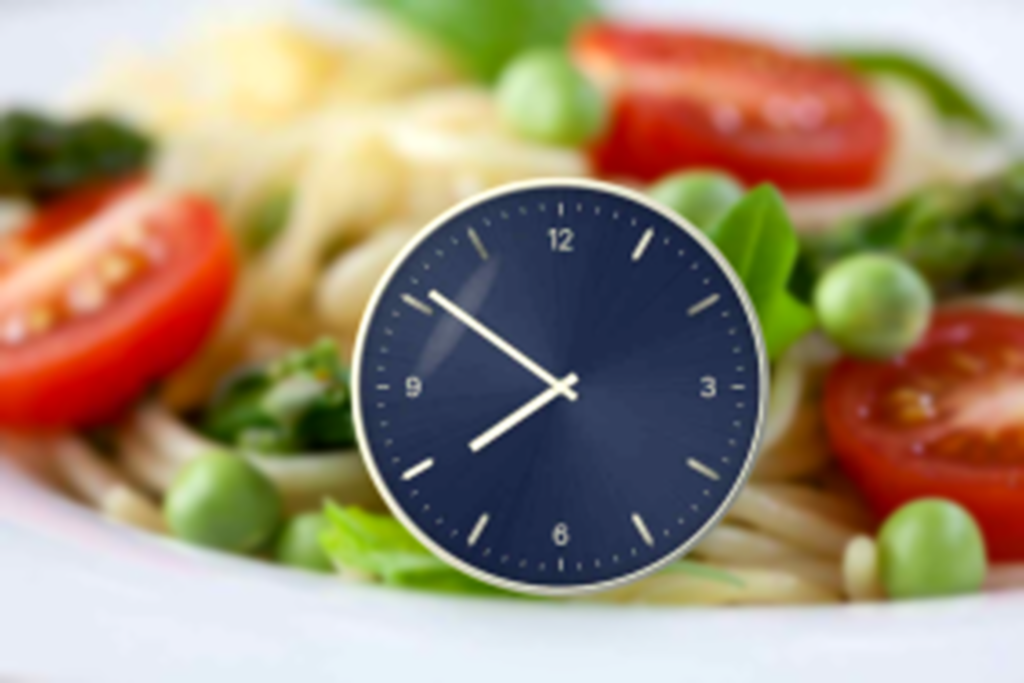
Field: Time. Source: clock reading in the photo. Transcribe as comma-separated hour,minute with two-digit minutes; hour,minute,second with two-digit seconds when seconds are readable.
7,51
